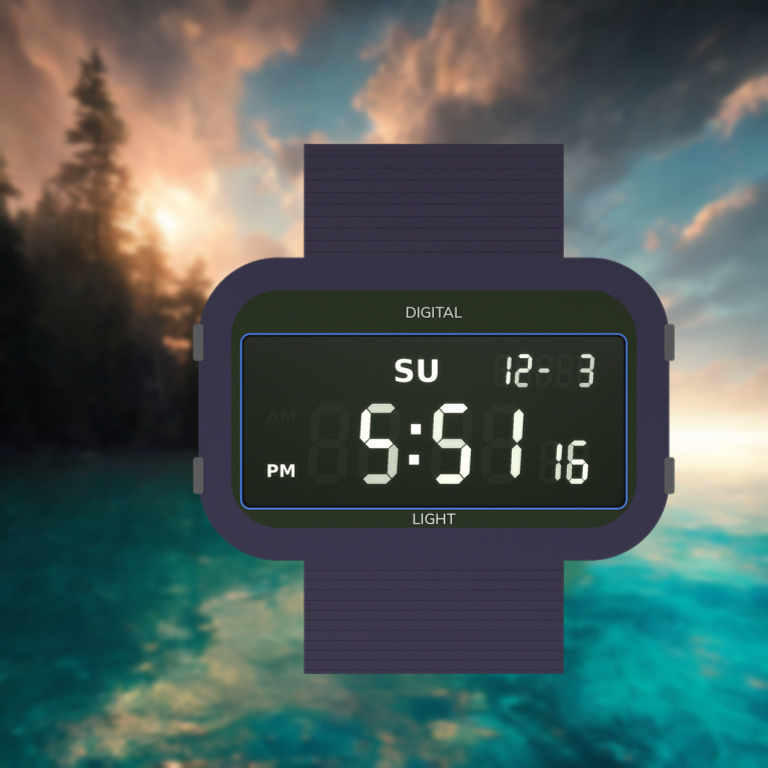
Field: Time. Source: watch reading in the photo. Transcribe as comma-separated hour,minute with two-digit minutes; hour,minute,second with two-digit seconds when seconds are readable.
5,51,16
